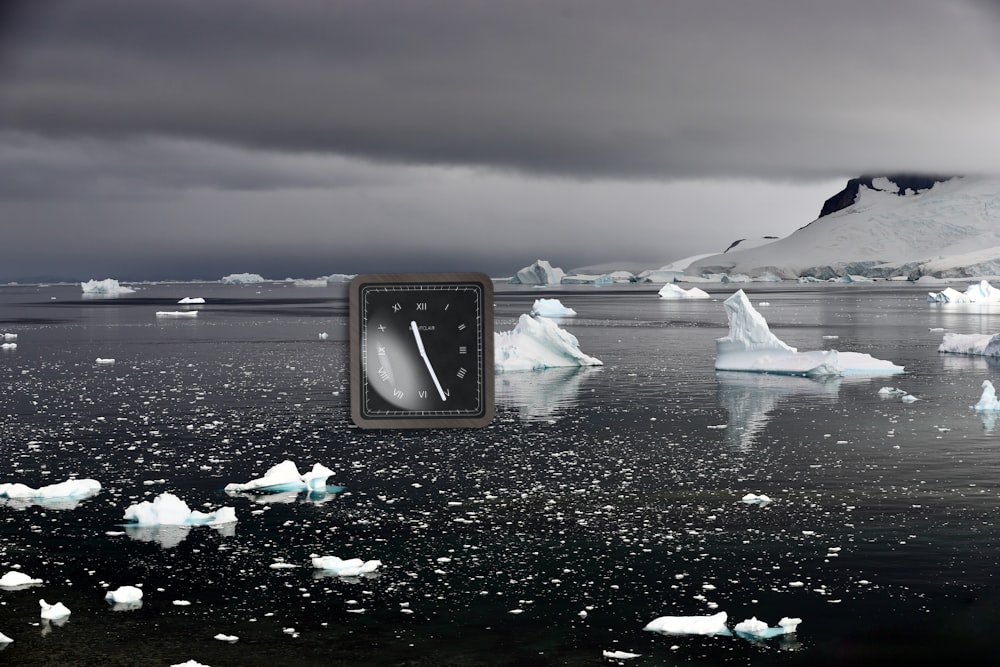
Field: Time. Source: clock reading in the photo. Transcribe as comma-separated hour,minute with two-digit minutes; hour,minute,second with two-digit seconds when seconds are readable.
11,26
